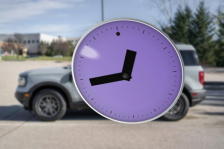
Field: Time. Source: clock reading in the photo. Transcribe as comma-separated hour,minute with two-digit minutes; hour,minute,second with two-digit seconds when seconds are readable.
12,44
